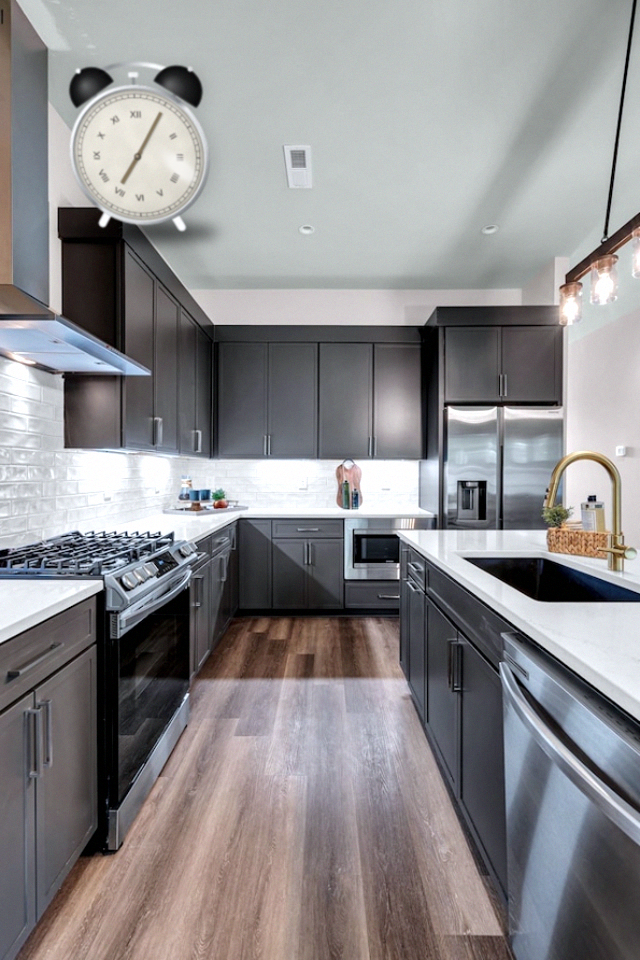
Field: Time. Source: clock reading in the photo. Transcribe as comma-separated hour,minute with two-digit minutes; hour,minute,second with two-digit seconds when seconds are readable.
7,05
